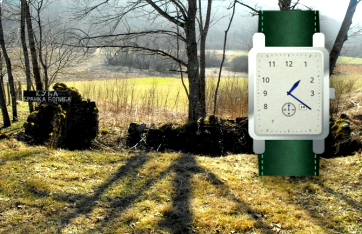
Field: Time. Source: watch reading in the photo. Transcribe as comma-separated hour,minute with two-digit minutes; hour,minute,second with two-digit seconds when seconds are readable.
1,21
